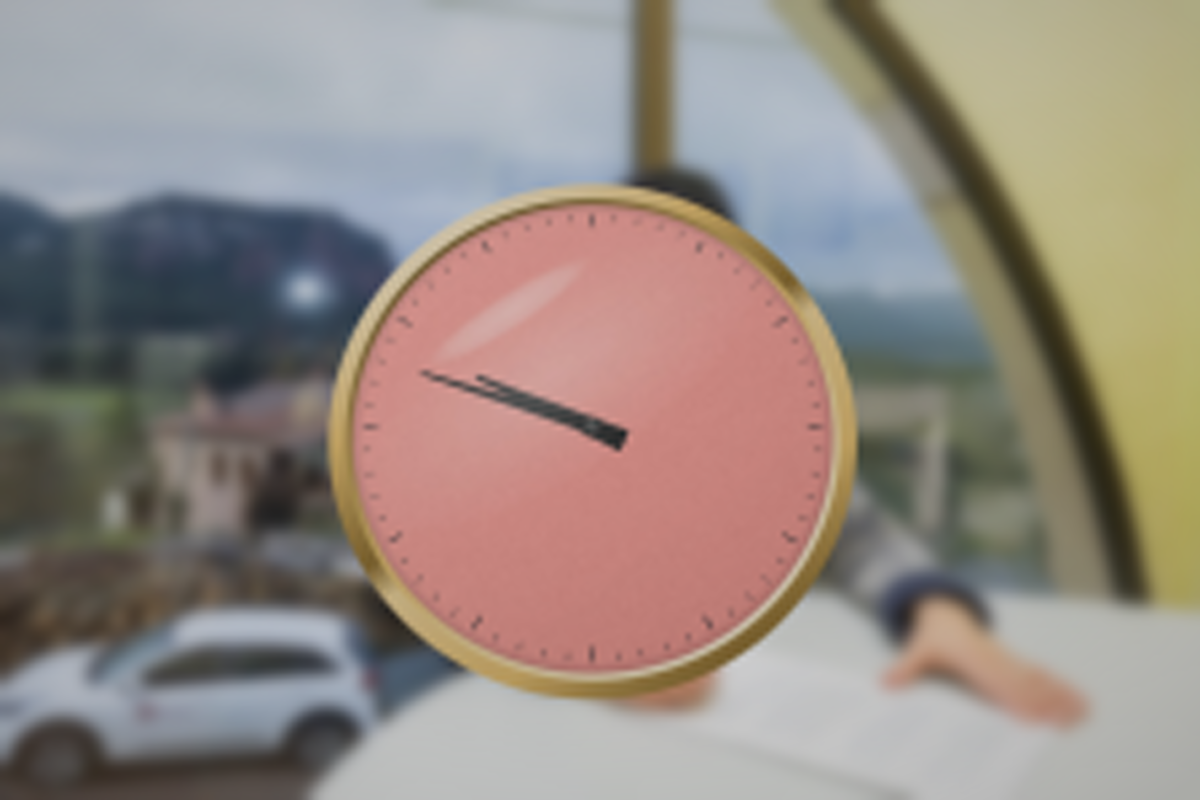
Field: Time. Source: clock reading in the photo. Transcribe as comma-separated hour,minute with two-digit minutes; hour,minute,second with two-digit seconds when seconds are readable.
9,48
